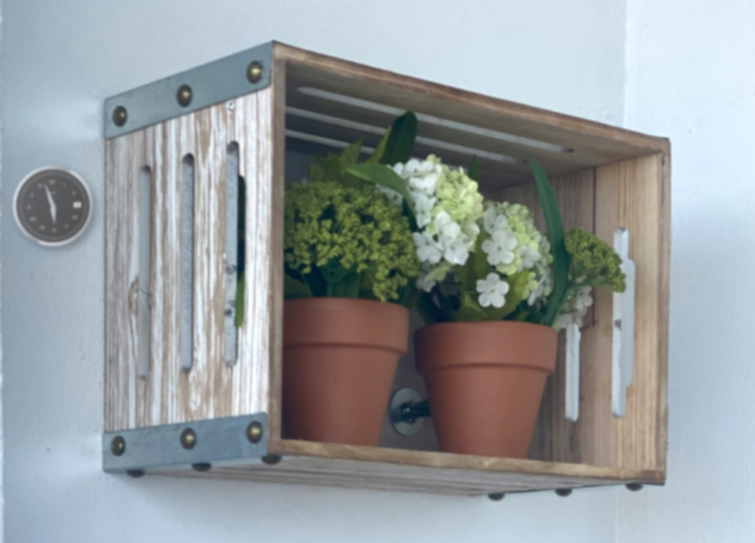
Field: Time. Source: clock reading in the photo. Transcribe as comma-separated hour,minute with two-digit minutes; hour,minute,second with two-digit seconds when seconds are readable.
5,57
